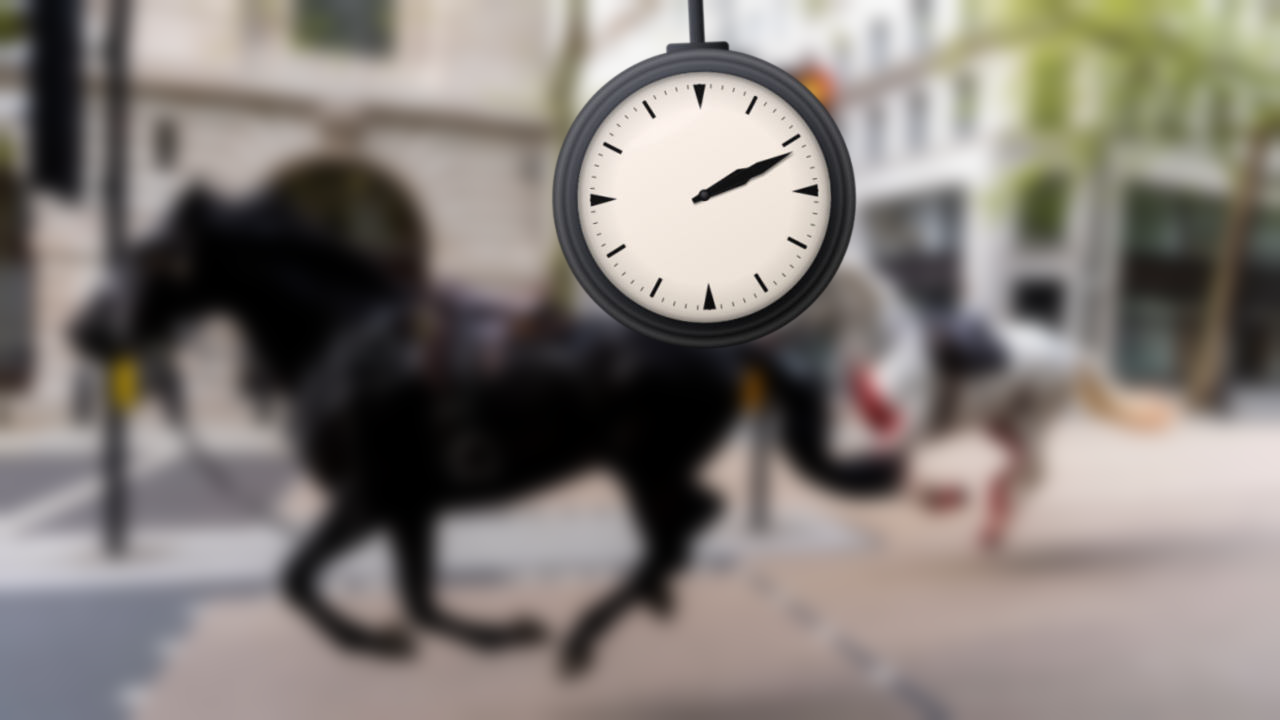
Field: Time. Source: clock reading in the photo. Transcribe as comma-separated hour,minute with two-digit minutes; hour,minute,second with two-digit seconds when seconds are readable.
2,11
